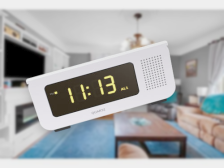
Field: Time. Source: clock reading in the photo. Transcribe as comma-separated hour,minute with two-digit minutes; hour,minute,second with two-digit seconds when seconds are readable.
11,13
